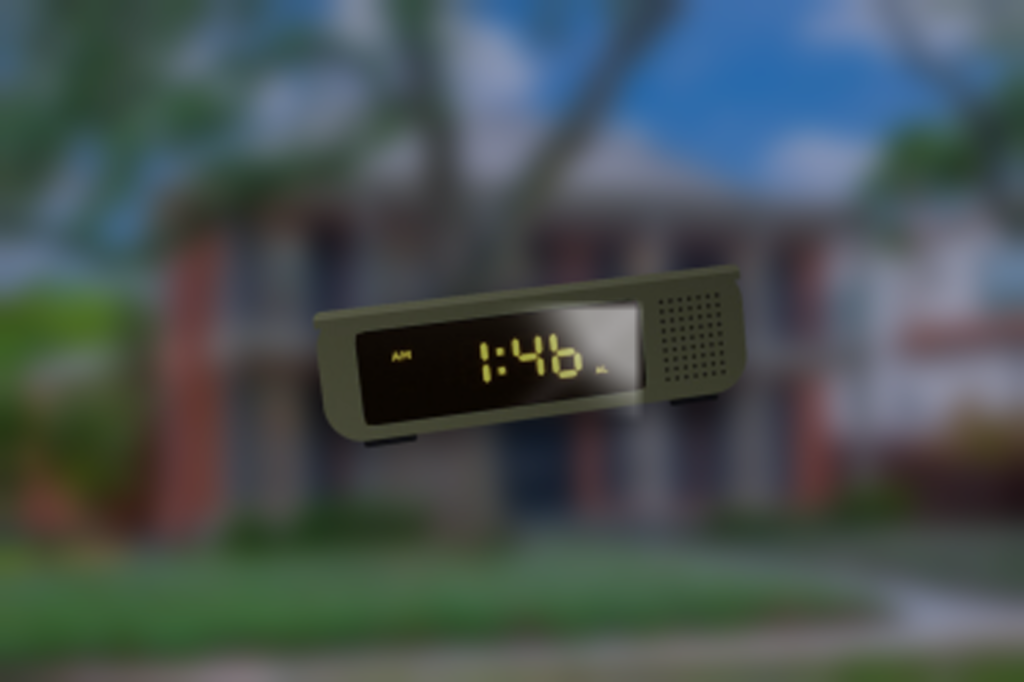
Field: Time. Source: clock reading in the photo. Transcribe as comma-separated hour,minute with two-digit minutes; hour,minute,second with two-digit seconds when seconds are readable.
1,46
